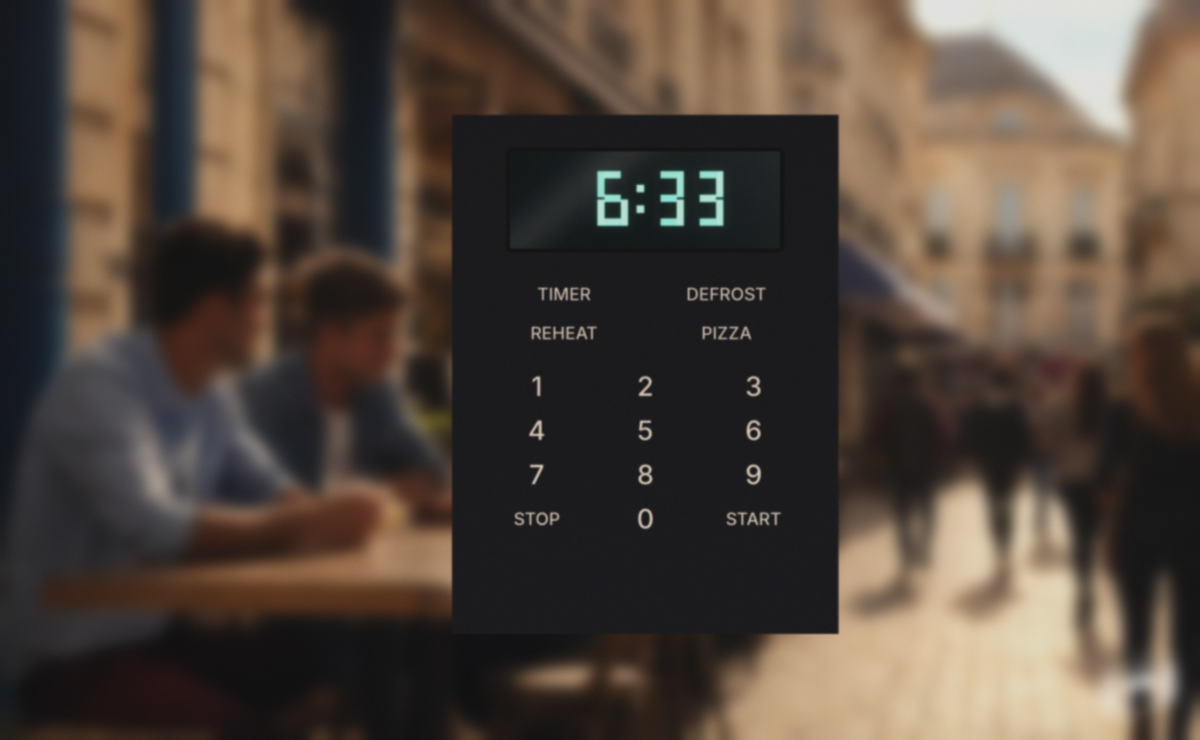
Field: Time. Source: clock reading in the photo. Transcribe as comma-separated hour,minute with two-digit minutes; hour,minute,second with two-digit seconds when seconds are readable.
6,33
